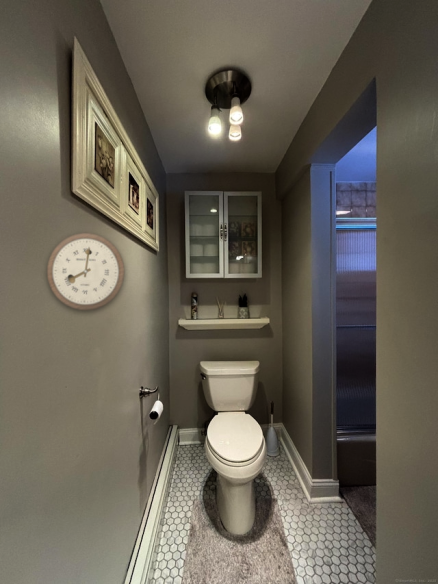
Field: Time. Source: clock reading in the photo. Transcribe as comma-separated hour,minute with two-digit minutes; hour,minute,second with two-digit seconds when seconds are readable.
8,01
